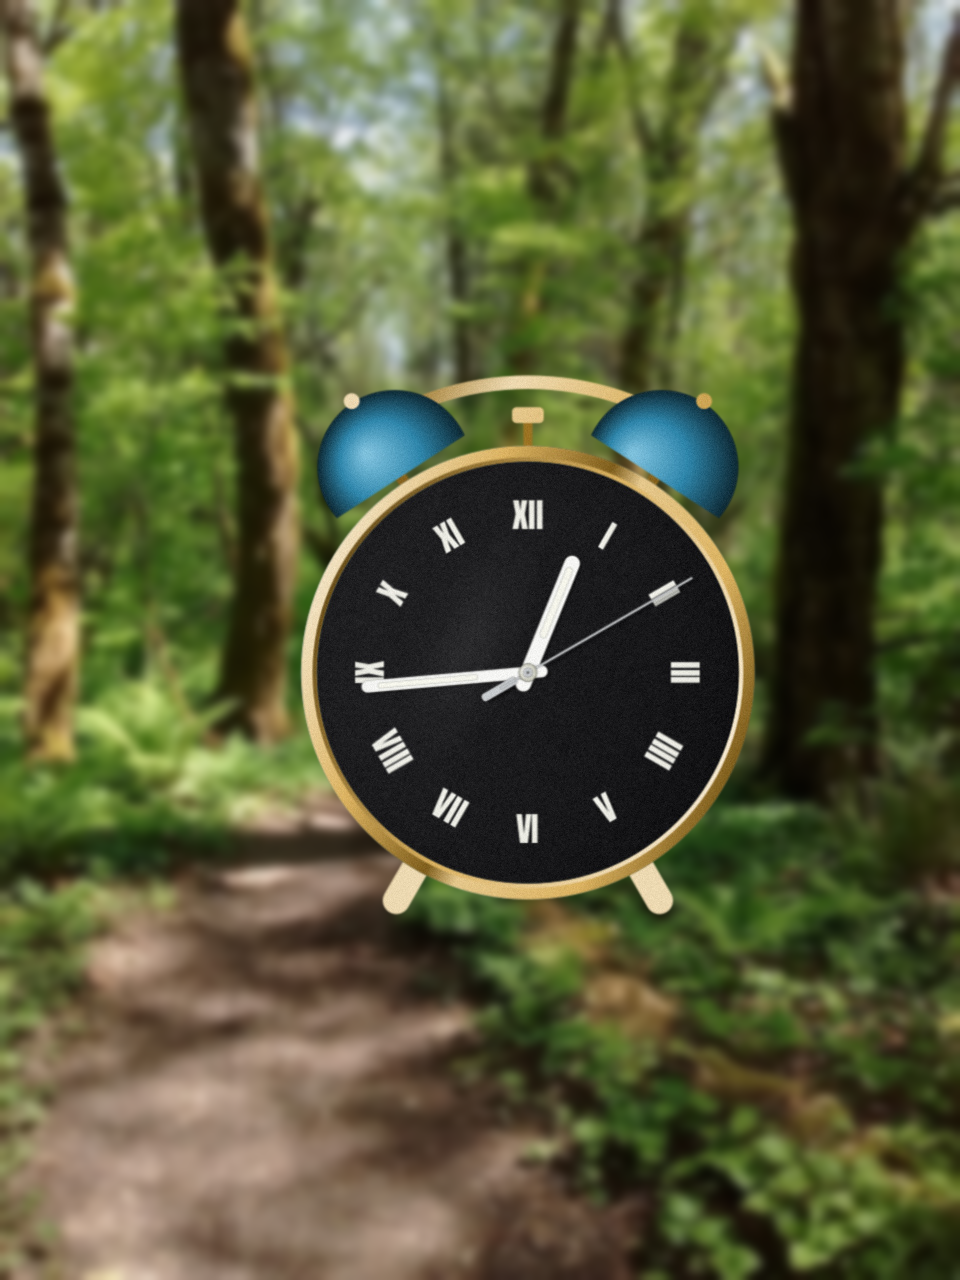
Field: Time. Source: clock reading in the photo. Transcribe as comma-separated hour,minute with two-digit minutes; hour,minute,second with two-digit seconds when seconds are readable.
12,44,10
